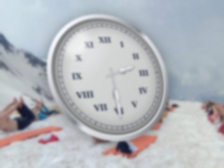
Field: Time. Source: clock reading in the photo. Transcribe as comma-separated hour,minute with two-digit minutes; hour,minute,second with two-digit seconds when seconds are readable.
2,30
